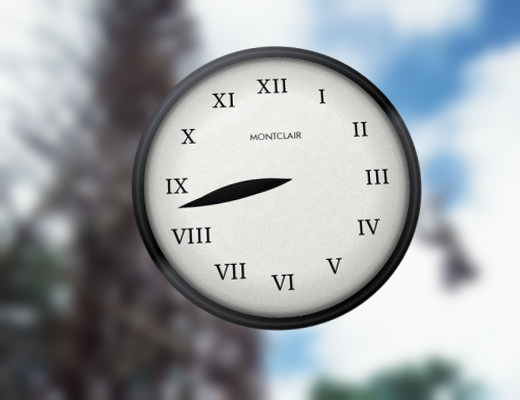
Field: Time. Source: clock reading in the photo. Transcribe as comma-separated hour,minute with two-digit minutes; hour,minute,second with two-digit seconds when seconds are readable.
8,43
